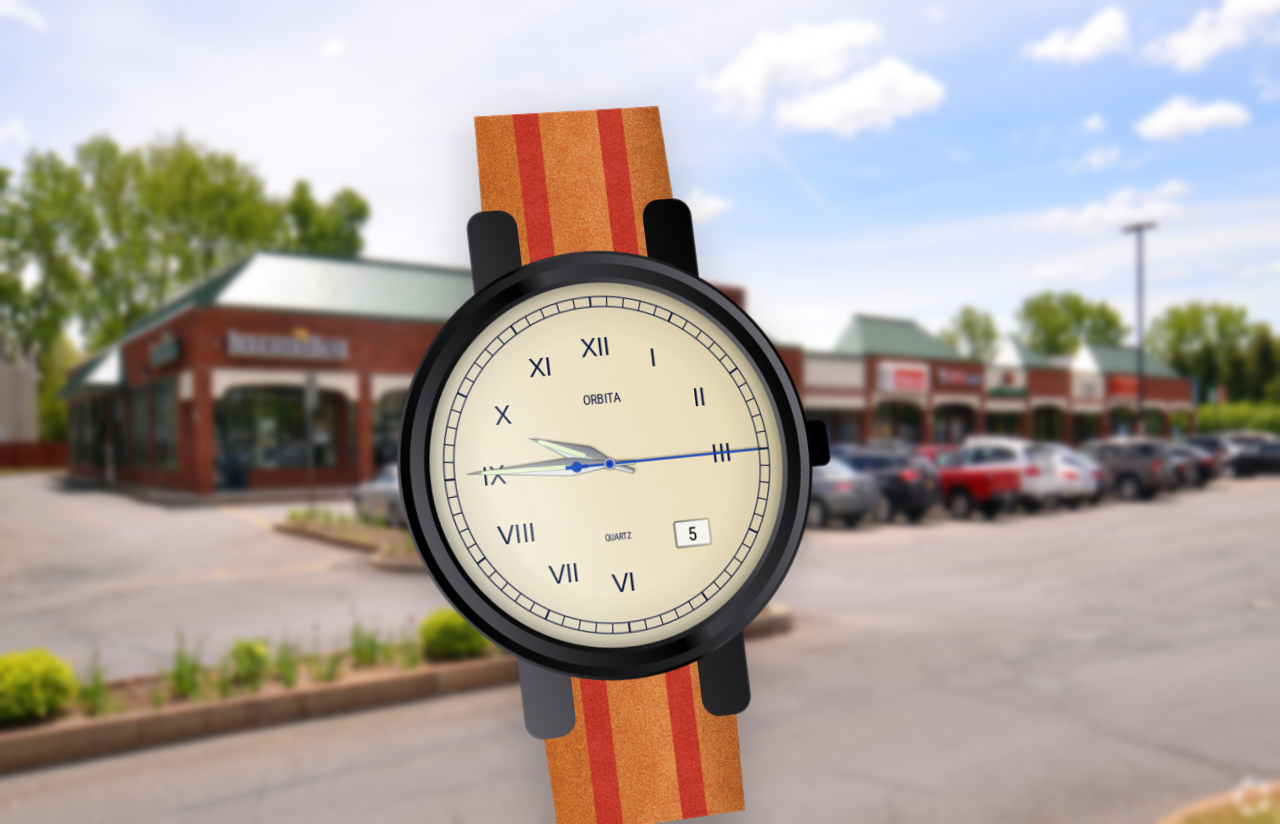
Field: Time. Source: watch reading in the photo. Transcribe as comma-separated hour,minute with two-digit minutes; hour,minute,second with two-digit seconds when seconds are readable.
9,45,15
